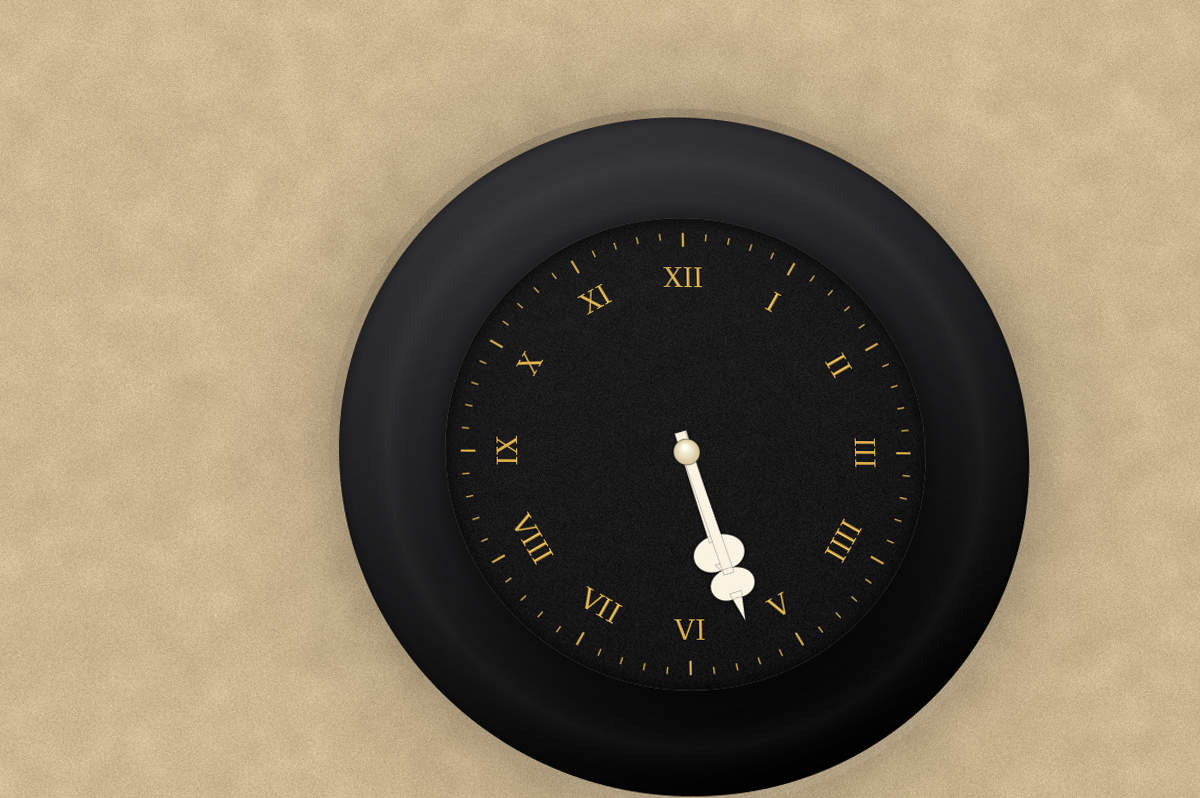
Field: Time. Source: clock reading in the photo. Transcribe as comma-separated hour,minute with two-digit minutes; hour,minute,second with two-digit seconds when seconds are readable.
5,27
